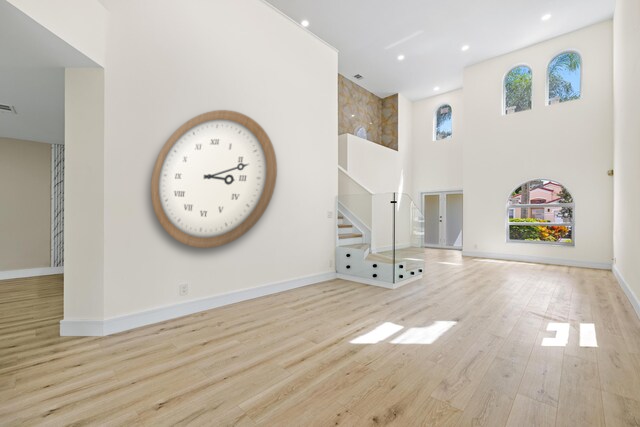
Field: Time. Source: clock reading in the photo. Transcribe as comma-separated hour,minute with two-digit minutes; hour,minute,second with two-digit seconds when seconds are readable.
3,12
